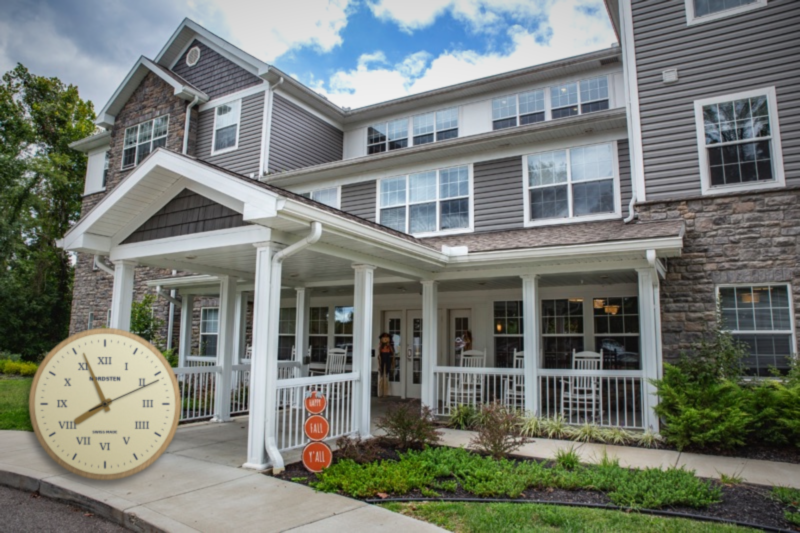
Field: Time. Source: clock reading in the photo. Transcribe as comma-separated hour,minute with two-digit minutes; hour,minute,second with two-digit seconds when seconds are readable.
7,56,11
